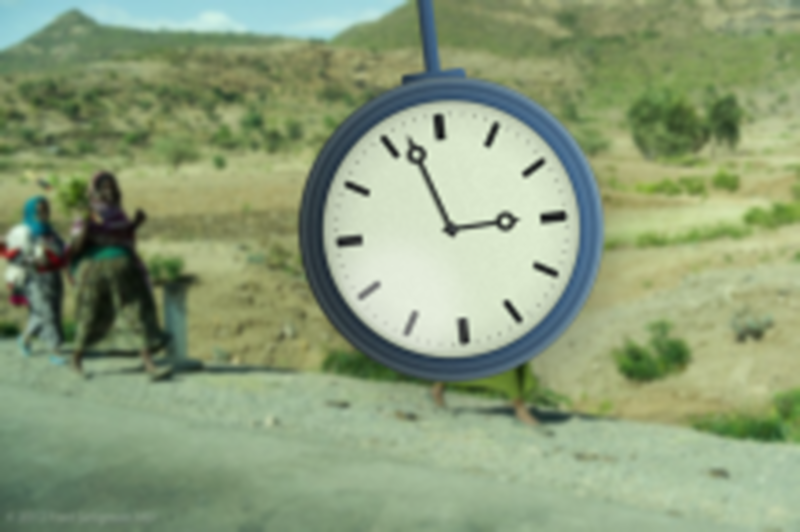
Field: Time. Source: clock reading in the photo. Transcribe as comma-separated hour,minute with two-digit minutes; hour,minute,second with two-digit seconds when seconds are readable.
2,57
